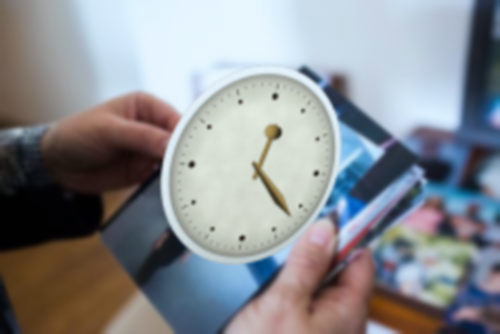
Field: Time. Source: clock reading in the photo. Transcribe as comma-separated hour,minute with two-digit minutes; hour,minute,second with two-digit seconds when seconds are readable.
12,22
